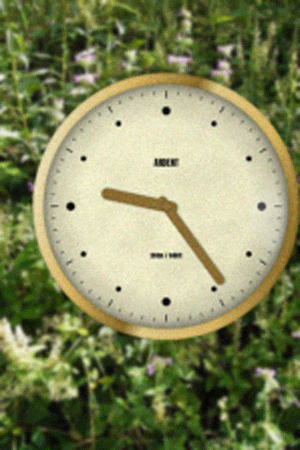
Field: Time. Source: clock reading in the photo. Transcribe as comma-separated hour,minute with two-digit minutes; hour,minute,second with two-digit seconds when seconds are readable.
9,24
